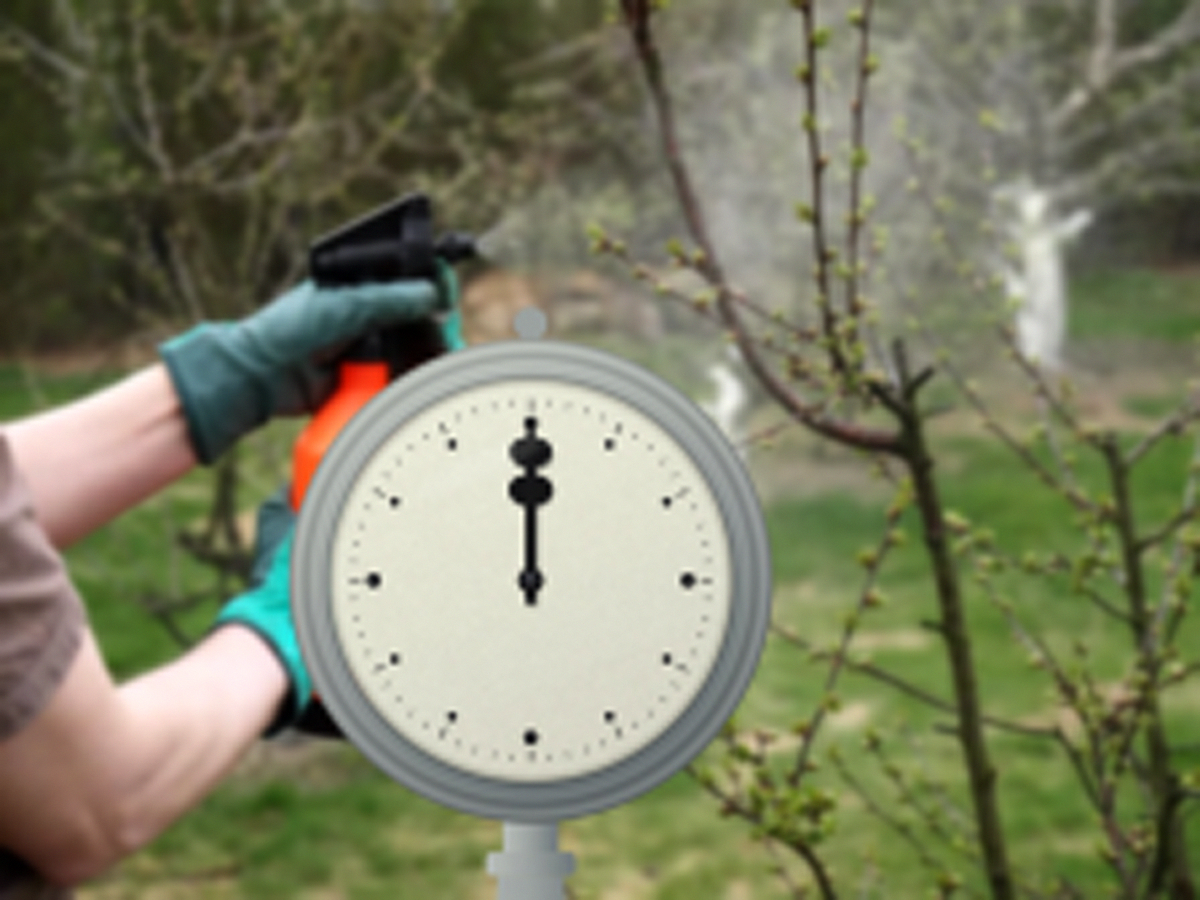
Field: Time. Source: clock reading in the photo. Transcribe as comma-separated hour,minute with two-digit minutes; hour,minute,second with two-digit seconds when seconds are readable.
12,00
